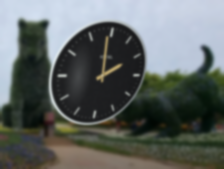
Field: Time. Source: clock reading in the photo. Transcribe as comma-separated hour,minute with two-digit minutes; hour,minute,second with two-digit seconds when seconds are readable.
1,59
